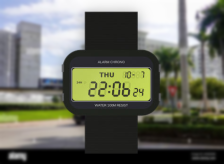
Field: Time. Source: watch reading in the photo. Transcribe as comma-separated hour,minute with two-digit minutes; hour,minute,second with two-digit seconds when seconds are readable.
22,06,24
